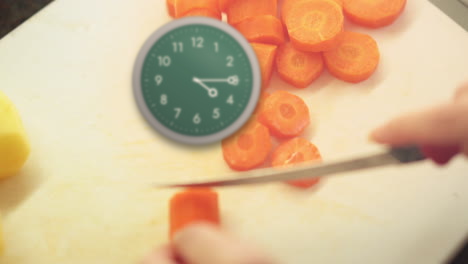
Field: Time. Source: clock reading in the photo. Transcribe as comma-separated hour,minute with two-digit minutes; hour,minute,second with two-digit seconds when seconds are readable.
4,15
